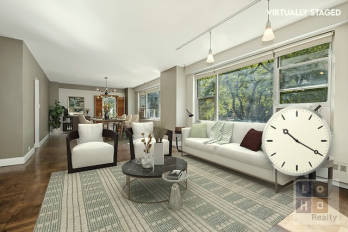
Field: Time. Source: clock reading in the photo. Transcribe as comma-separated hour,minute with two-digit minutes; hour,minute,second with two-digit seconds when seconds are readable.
10,20
